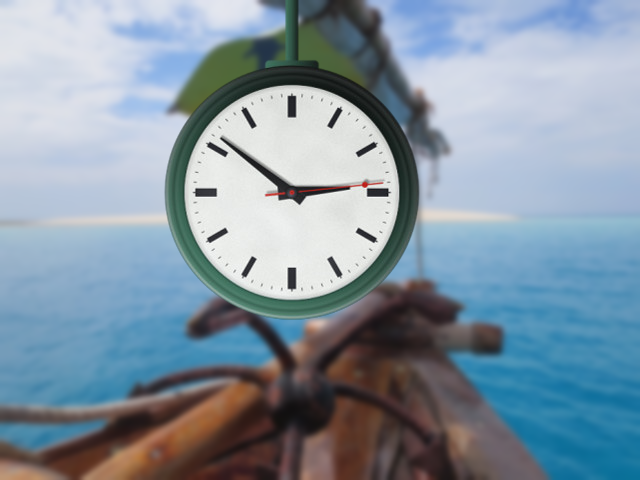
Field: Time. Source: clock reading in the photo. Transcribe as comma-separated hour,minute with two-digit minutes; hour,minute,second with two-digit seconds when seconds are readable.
2,51,14
